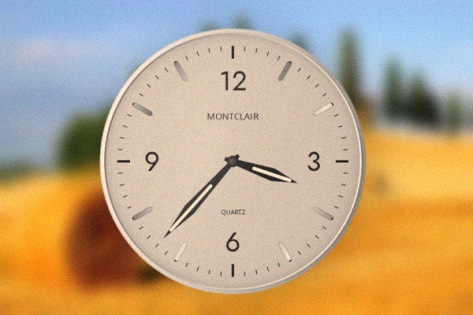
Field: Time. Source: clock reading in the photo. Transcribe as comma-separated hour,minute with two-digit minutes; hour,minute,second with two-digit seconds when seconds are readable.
3,37
